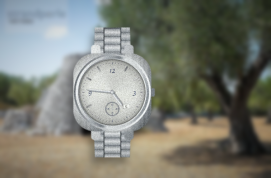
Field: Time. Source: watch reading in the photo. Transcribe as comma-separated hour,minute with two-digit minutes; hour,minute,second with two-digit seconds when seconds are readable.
4,46
